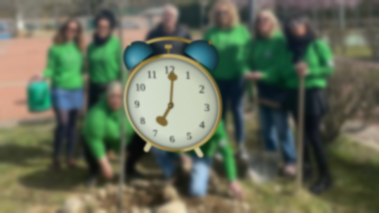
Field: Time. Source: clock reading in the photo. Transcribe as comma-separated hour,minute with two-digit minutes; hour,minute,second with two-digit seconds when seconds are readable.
7,01
